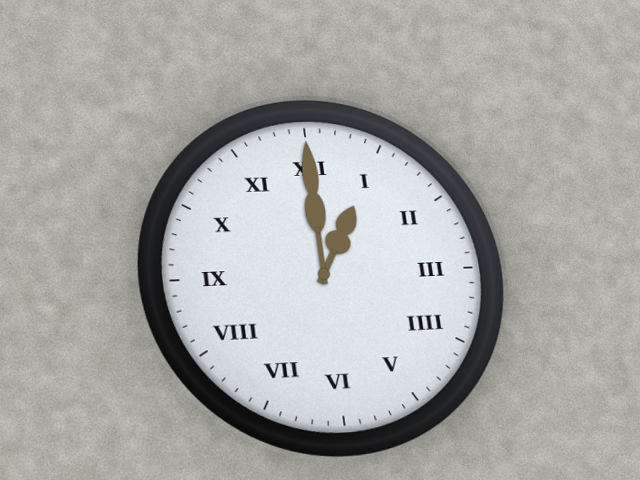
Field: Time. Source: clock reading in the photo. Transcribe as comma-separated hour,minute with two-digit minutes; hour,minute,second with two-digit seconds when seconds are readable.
1,00
